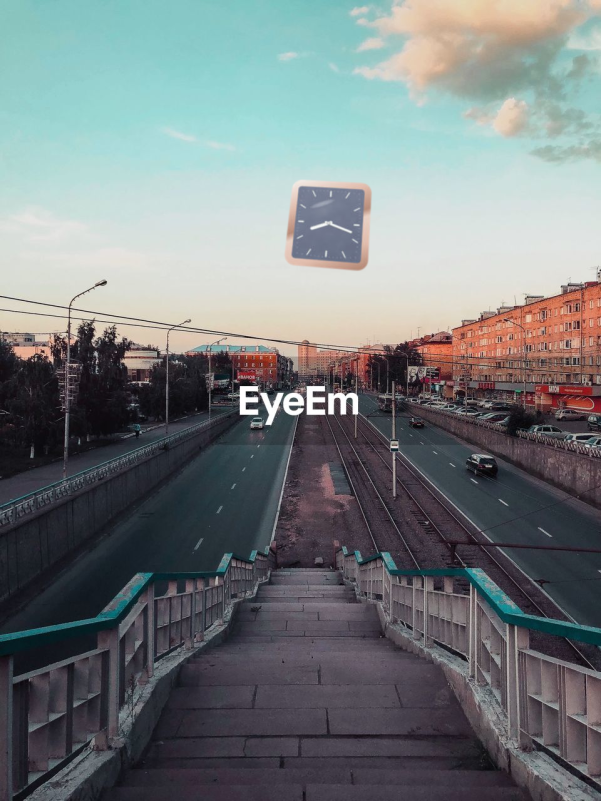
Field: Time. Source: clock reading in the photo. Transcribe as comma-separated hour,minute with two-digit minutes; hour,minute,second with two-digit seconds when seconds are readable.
8,18
